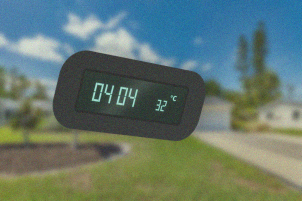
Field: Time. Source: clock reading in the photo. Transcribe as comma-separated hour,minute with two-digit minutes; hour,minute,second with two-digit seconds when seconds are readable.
4,04
